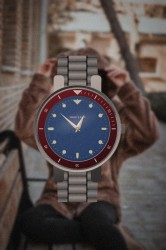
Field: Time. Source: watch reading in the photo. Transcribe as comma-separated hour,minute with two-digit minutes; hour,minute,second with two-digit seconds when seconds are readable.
12,52
